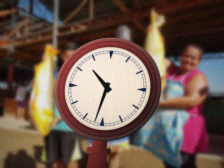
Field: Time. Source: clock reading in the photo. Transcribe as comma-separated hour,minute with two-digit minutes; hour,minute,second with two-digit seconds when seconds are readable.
10,32
